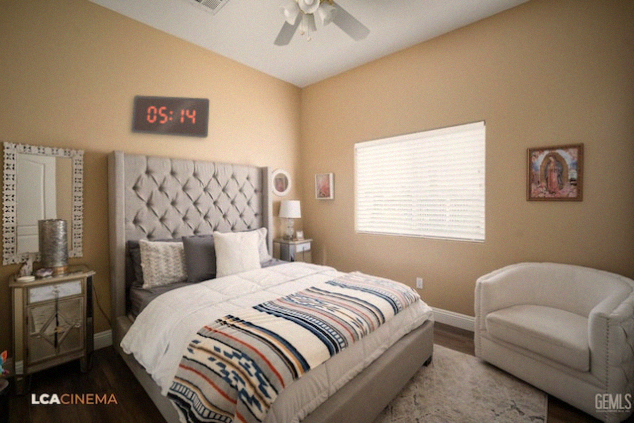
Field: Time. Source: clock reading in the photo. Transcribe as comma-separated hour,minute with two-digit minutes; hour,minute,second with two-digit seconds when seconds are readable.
5,14
